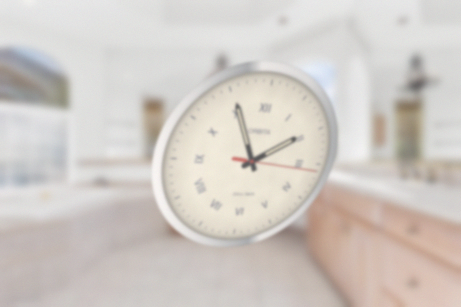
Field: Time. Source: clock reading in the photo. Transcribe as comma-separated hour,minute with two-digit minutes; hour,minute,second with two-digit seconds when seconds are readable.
1,55,16
